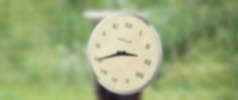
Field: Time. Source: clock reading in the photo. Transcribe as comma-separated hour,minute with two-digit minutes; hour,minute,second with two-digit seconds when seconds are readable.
2,40
